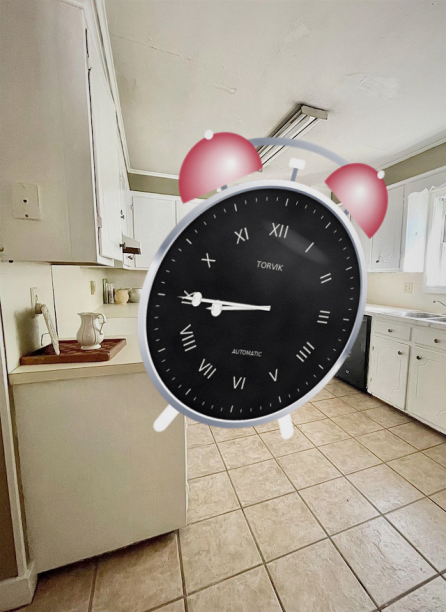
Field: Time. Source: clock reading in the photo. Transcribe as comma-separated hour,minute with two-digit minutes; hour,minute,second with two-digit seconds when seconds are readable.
8,45
